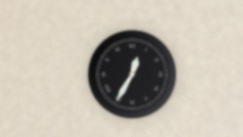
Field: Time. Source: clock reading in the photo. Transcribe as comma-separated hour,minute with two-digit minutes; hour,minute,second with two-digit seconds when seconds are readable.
12,35
